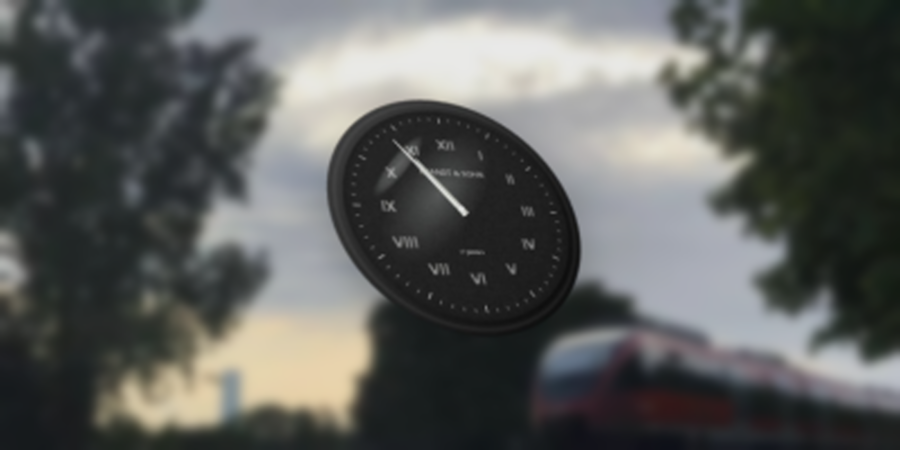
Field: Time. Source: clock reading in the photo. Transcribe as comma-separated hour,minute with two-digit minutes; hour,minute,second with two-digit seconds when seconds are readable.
10,54
